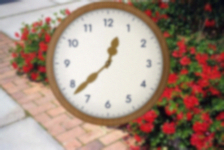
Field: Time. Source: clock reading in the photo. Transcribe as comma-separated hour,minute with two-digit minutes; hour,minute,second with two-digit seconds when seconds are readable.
12,38
